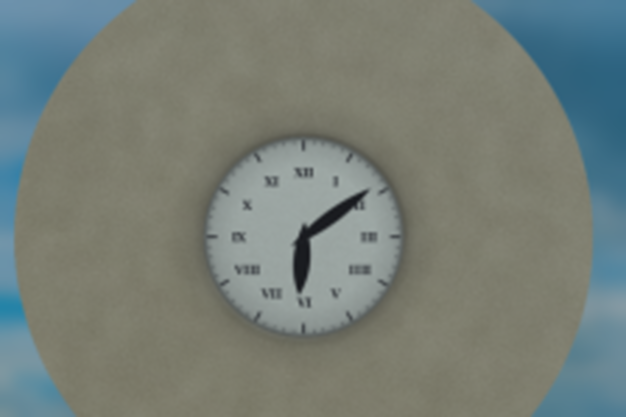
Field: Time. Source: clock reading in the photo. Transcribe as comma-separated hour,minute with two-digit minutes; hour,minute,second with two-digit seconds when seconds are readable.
6,09
